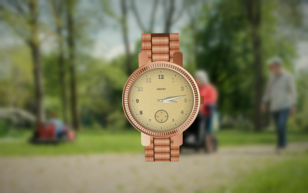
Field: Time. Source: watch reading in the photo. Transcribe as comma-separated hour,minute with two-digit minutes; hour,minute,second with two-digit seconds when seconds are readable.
3,13
